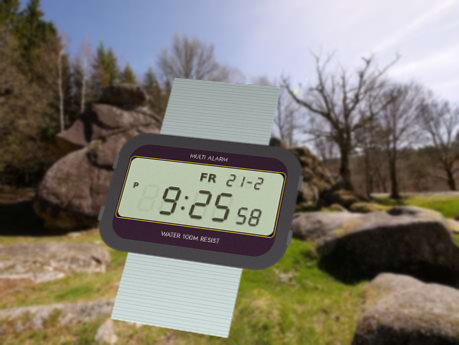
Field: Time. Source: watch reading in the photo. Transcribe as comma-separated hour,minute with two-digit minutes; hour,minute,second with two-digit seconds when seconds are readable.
9,25,58
